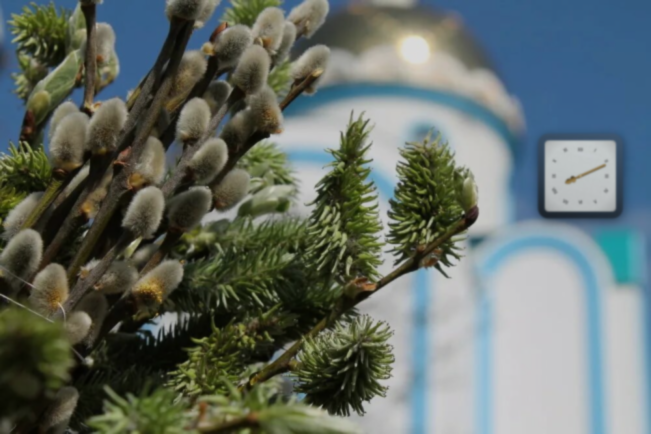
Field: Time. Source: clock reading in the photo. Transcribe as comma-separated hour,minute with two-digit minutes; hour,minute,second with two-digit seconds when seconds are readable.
8,11
